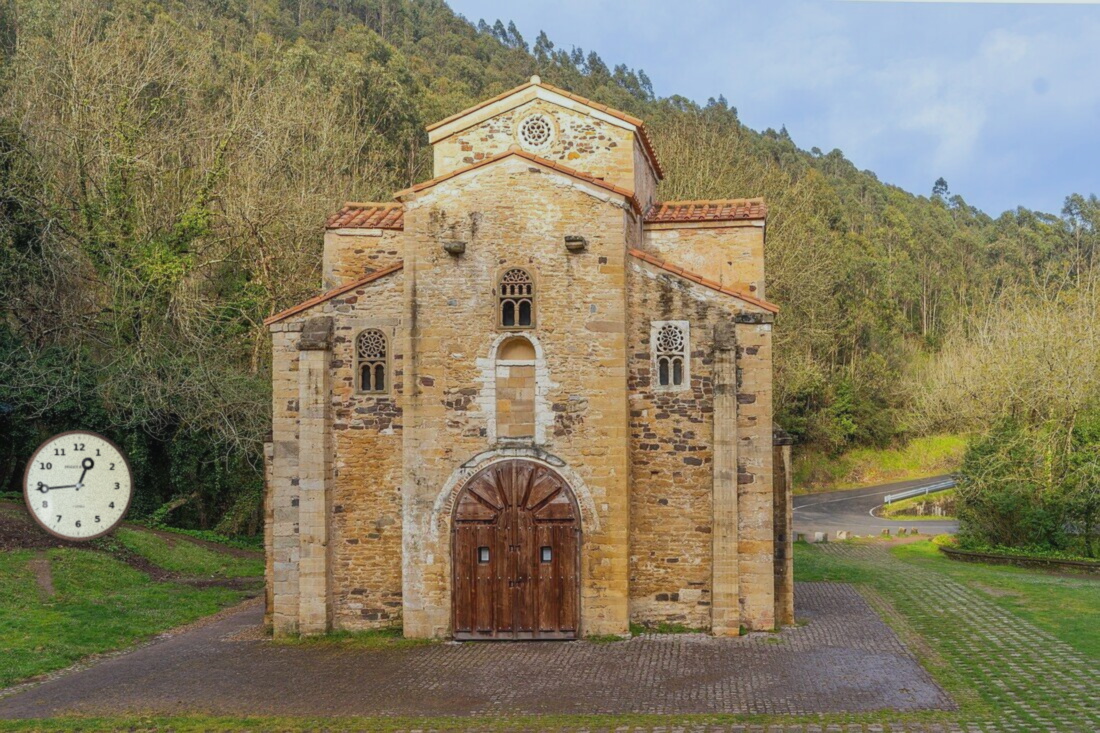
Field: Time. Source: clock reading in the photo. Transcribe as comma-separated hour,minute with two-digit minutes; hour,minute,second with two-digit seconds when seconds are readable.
12,44
